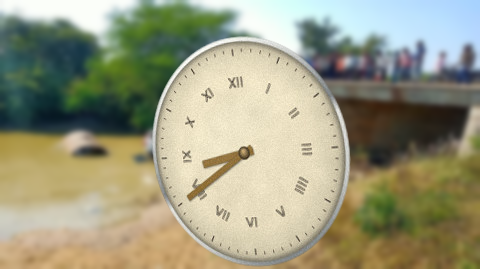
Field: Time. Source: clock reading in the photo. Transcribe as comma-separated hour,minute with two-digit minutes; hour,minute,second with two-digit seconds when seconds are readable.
8,40
